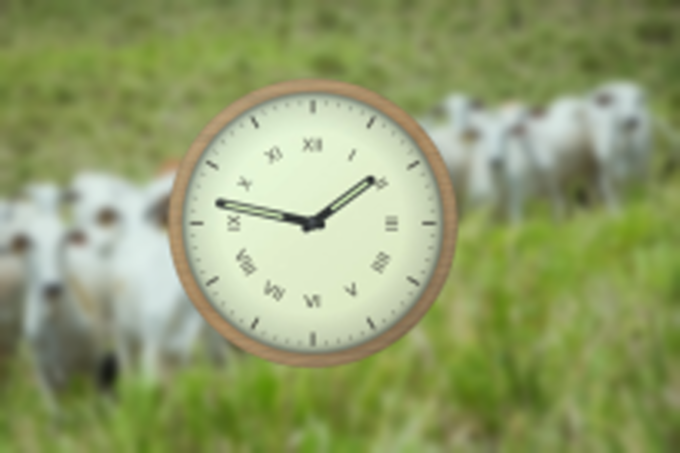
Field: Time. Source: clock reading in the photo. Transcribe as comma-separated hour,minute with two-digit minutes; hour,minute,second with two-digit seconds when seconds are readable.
1,47
